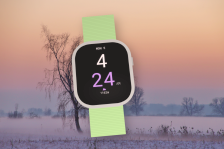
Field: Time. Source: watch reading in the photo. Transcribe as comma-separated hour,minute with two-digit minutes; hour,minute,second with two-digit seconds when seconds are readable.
4,24
